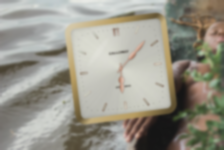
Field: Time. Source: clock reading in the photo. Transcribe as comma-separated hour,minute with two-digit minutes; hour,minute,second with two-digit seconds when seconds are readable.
6,08
